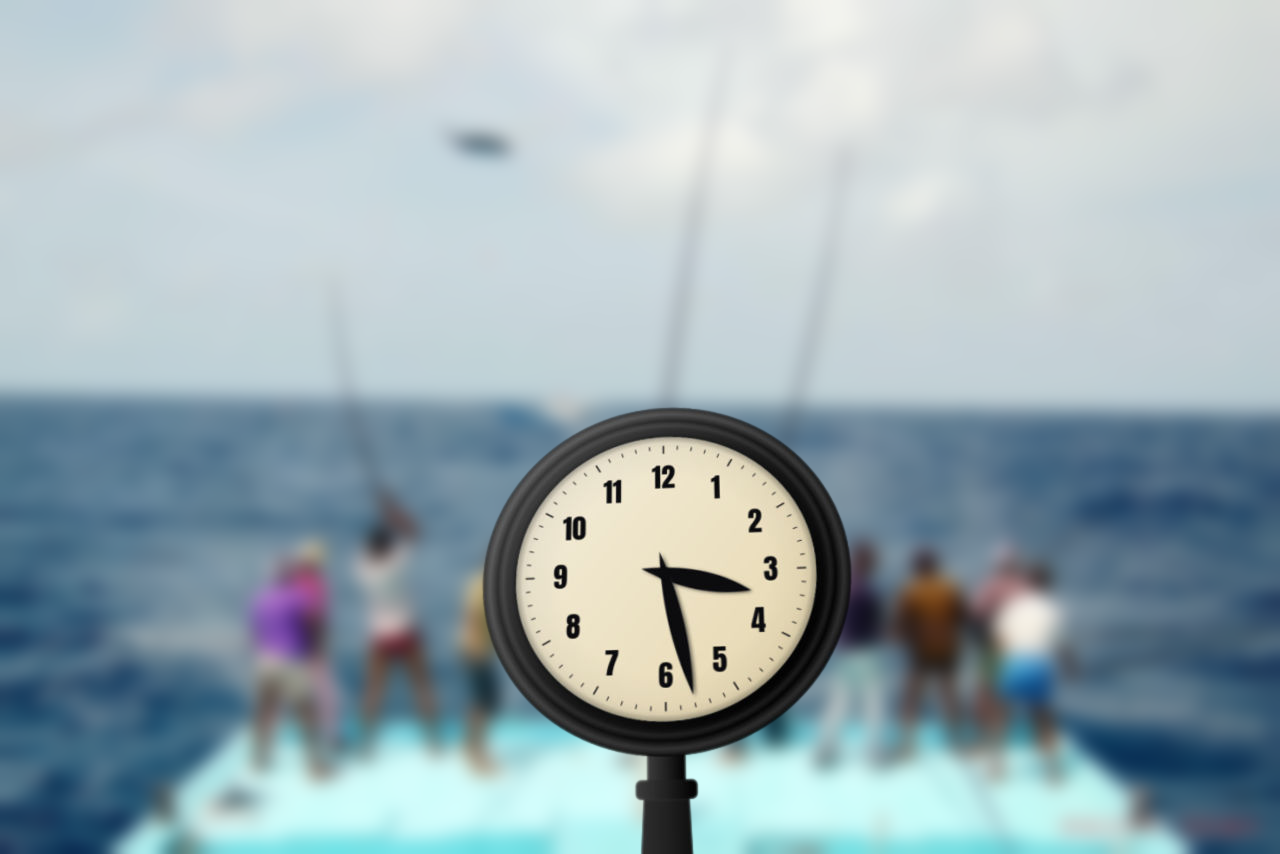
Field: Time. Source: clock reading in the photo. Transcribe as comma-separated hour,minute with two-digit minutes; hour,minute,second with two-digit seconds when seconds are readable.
3,28
